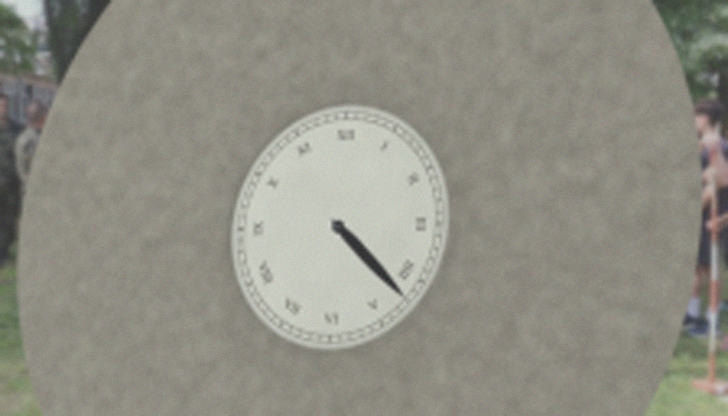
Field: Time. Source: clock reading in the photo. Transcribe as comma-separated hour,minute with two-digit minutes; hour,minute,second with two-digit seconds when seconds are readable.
4,22
